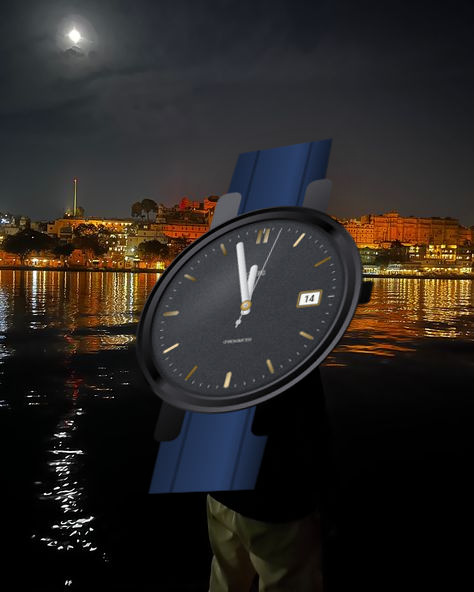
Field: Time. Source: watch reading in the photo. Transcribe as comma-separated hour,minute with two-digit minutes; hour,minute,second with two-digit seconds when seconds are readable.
11,57,02
